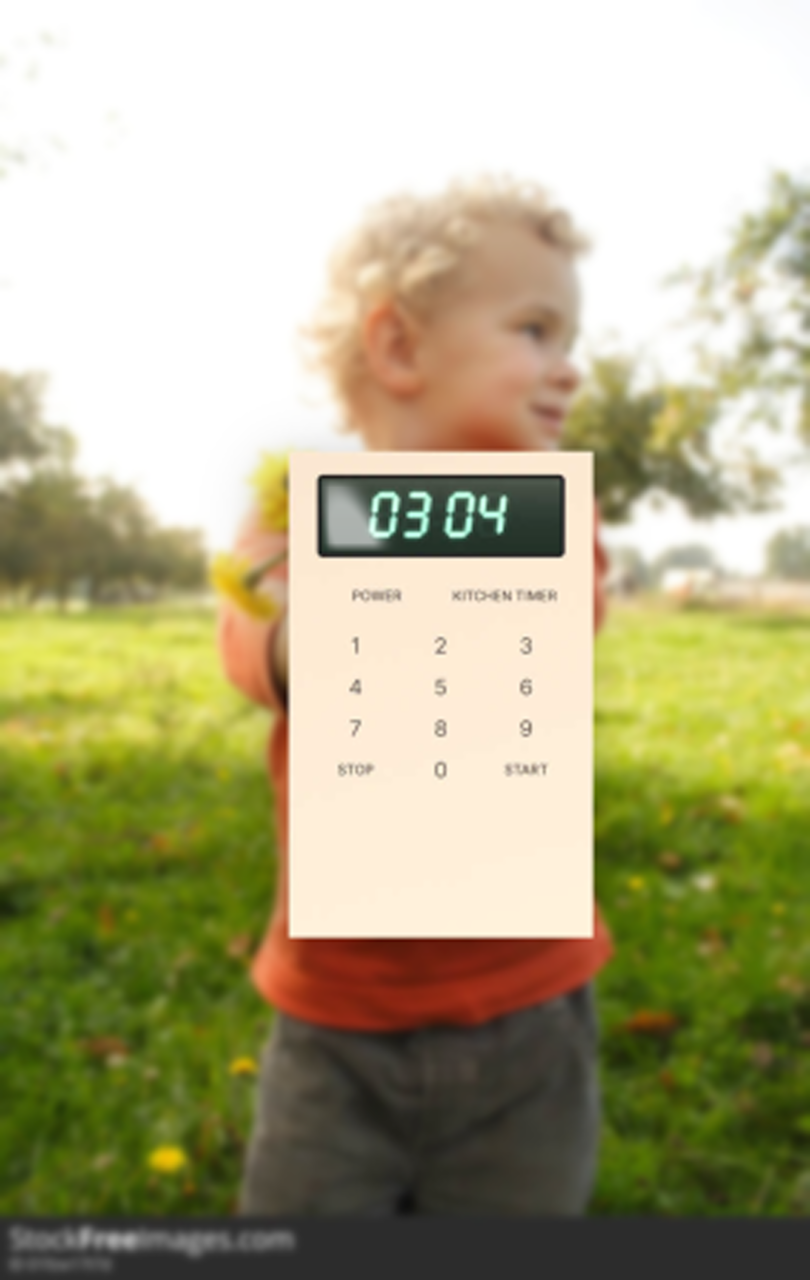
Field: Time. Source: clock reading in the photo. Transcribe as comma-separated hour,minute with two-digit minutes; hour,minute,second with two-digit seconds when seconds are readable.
3,04
